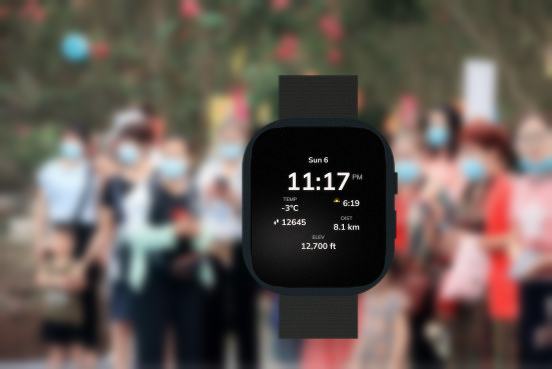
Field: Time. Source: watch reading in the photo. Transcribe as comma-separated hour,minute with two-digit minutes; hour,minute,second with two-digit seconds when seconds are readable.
11,17
